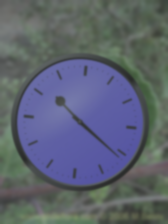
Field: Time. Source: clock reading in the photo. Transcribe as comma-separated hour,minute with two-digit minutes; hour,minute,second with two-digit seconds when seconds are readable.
10,21
